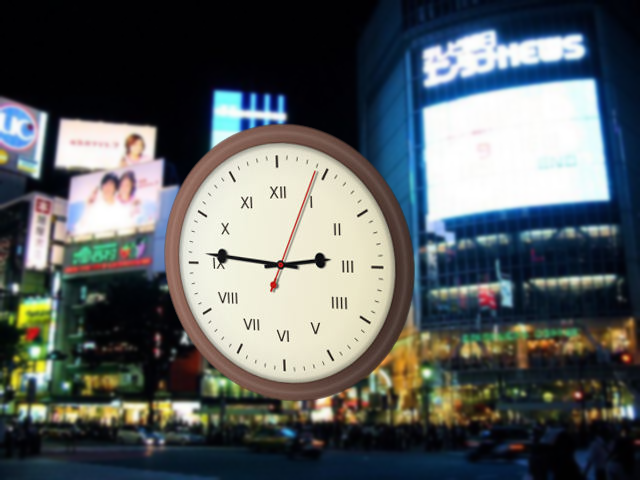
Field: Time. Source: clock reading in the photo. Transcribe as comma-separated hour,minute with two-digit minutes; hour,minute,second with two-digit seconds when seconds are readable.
2,46,04
